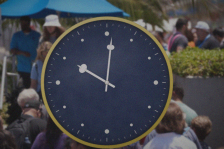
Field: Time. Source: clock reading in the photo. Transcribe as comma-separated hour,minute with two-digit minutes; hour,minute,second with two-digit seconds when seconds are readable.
10,01
